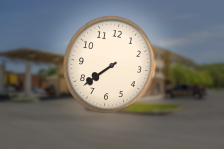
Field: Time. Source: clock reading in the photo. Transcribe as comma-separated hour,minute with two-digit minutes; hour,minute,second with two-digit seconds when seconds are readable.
7,38
